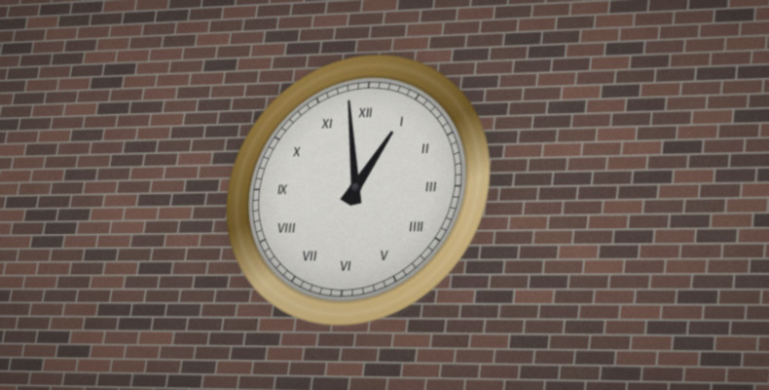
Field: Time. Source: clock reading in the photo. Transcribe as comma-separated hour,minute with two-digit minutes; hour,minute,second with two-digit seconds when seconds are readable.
12,58
